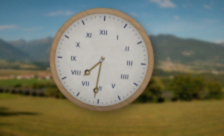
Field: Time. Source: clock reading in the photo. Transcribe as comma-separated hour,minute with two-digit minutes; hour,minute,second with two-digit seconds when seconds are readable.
7,31
